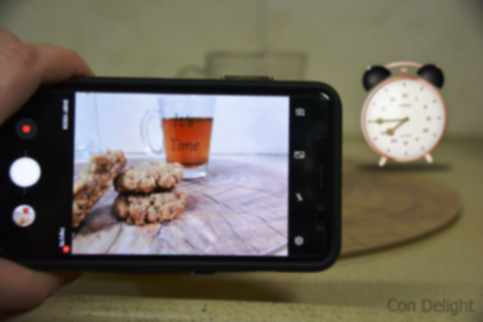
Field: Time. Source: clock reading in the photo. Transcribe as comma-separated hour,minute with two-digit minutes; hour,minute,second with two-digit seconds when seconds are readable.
7,45
